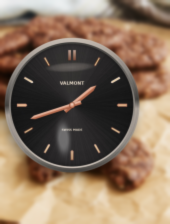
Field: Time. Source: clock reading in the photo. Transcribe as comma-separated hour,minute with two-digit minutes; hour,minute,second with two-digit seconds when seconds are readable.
1,42
